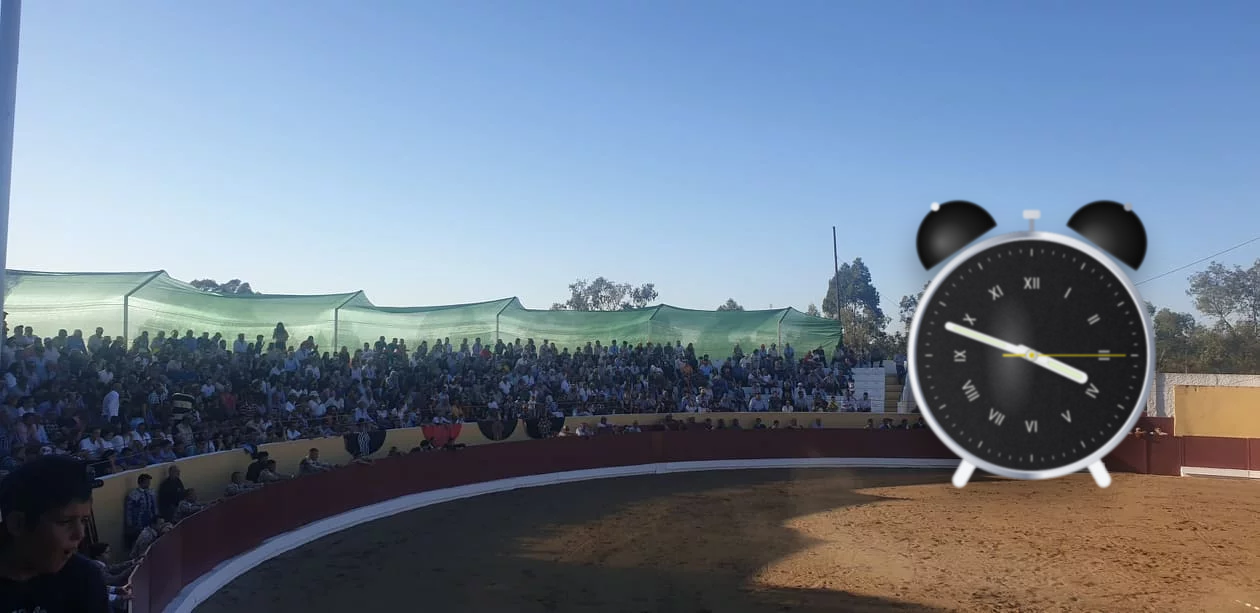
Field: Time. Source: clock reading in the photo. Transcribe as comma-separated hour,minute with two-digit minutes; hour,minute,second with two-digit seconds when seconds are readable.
3,48,15
